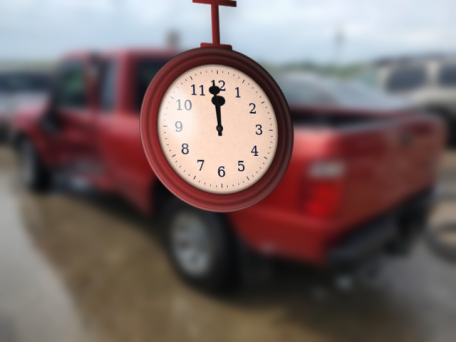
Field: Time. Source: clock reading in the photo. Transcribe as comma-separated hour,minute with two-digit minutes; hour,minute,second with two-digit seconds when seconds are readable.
11,59
